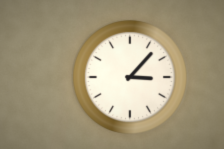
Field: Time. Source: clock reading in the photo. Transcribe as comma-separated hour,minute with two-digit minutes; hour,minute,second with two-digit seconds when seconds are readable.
3,07
